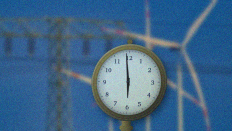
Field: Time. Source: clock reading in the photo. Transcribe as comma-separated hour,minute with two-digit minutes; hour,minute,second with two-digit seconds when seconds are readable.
5,59
